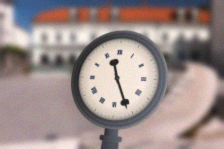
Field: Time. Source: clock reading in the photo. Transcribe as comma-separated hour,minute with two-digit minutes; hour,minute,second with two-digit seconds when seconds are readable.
11,26
